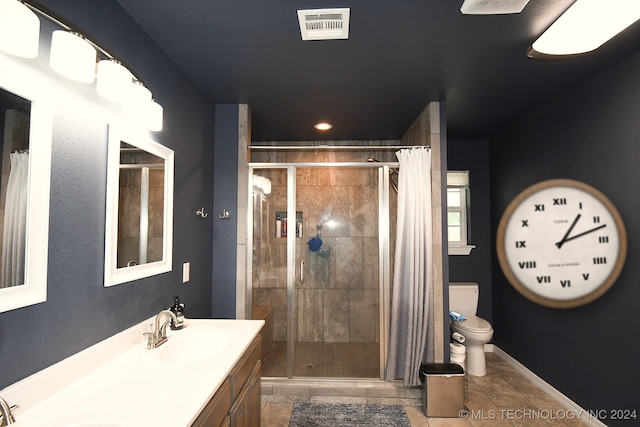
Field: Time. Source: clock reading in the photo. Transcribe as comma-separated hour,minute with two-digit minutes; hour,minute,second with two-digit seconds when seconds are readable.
1,12
